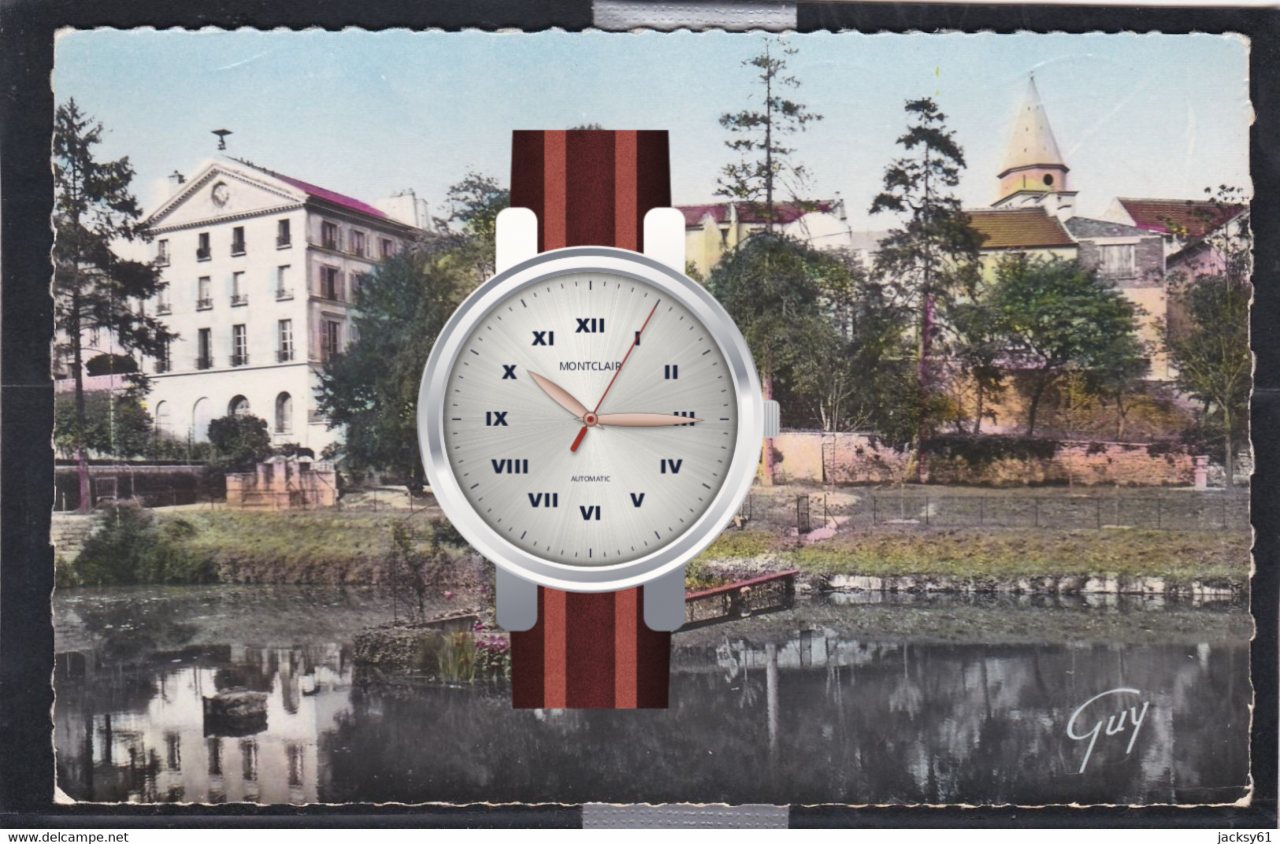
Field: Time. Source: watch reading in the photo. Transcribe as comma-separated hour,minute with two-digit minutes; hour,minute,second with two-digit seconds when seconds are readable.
10,15,05
